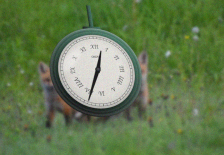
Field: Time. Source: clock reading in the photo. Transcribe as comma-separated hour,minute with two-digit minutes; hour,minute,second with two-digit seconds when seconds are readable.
12,34
